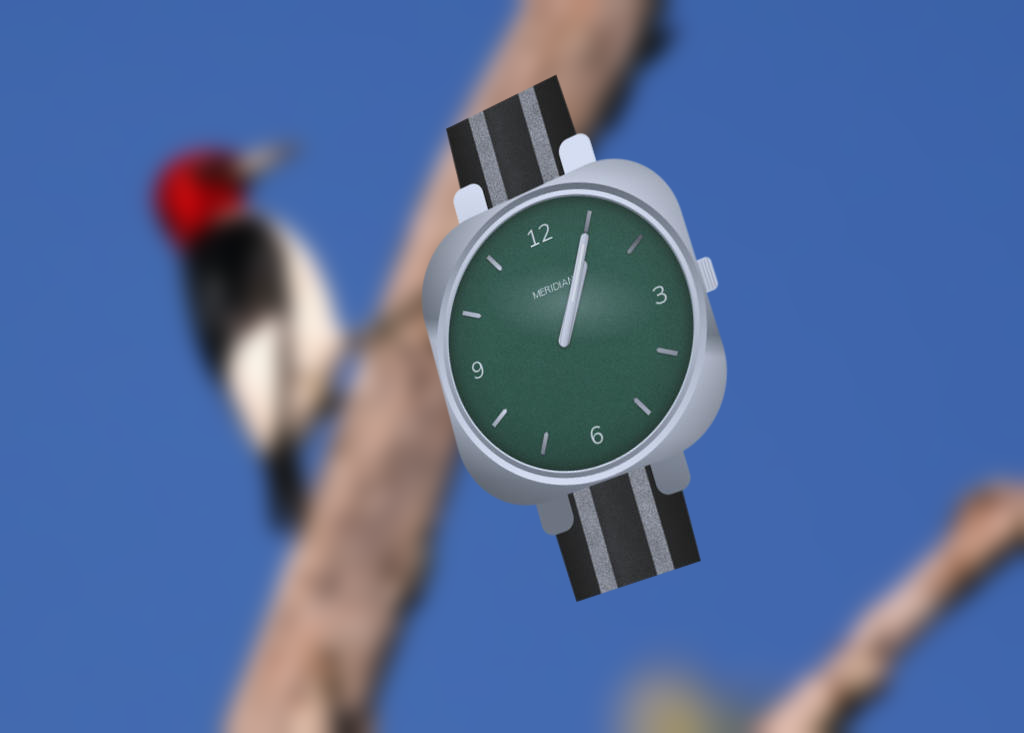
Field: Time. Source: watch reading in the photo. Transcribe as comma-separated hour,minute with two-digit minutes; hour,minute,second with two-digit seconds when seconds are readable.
1,05
